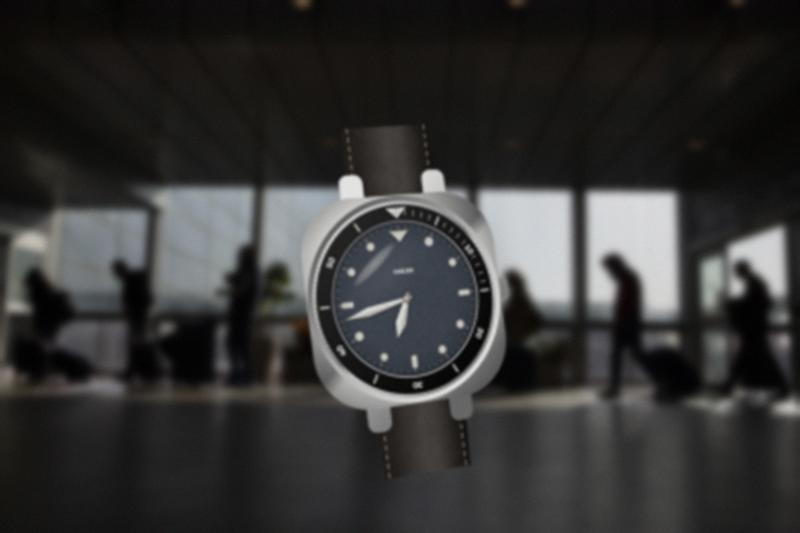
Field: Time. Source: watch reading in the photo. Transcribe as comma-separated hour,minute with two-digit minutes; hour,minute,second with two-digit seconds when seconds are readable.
6,43
